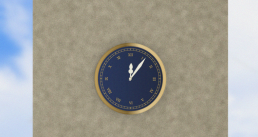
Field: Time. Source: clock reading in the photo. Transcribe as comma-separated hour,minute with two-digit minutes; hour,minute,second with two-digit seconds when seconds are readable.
12,06
